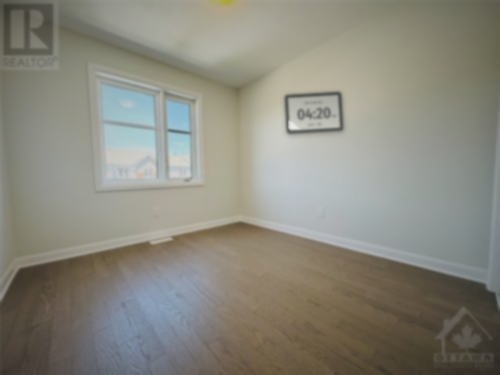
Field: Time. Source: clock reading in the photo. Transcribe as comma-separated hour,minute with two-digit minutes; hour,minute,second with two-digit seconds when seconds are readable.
4,20
